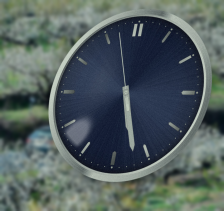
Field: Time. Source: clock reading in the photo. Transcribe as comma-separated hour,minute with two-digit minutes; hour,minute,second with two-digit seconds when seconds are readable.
5,26,57
